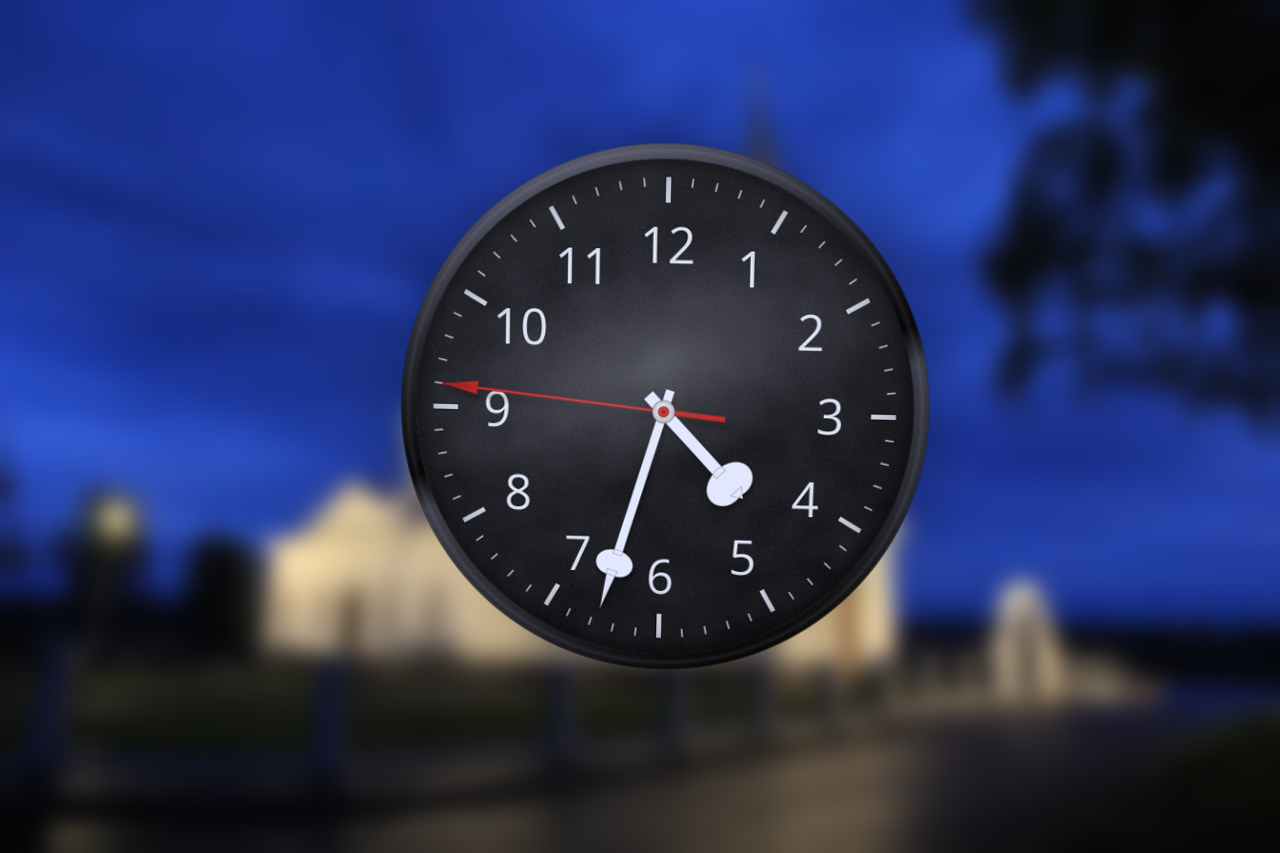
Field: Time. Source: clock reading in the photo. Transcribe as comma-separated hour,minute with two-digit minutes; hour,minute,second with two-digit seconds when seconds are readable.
4,32,46
